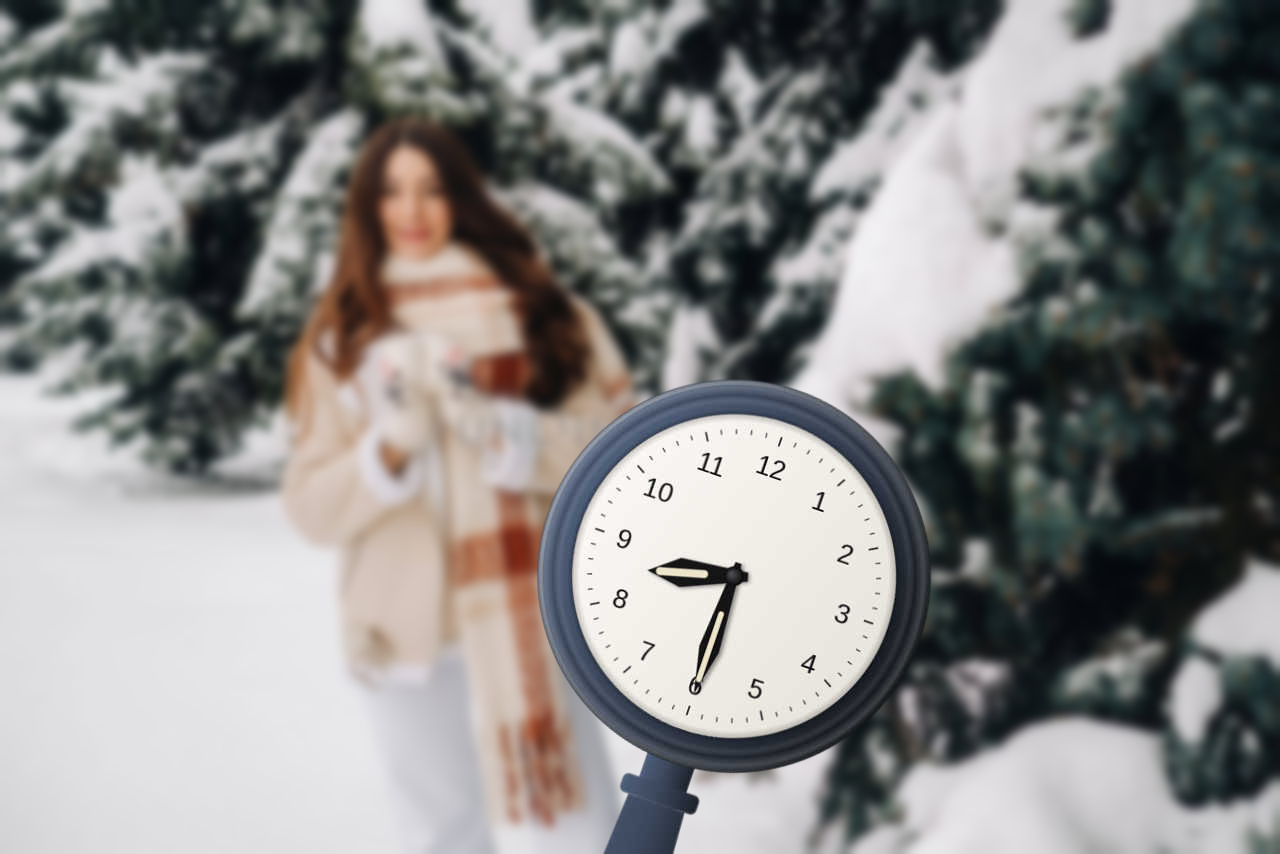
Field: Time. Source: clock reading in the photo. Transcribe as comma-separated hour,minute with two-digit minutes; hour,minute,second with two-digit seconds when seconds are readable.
8,30
